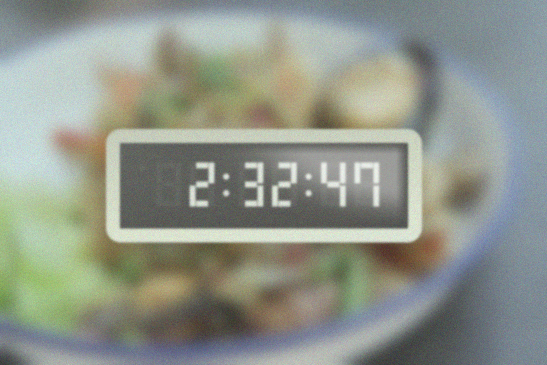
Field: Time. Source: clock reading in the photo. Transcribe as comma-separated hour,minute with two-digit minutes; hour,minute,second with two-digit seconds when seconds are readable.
2,32,47
